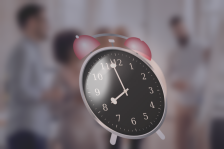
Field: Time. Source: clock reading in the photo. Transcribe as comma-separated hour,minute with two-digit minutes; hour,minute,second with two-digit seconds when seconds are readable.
7,58
